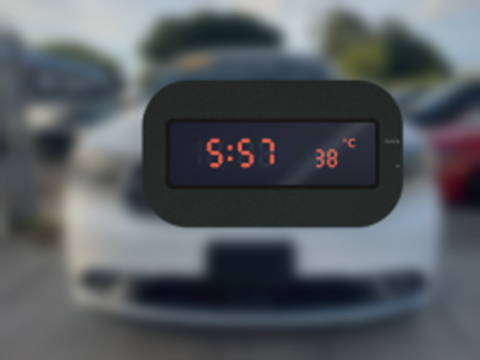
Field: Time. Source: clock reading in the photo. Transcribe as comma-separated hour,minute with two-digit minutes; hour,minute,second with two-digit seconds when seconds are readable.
5,57
